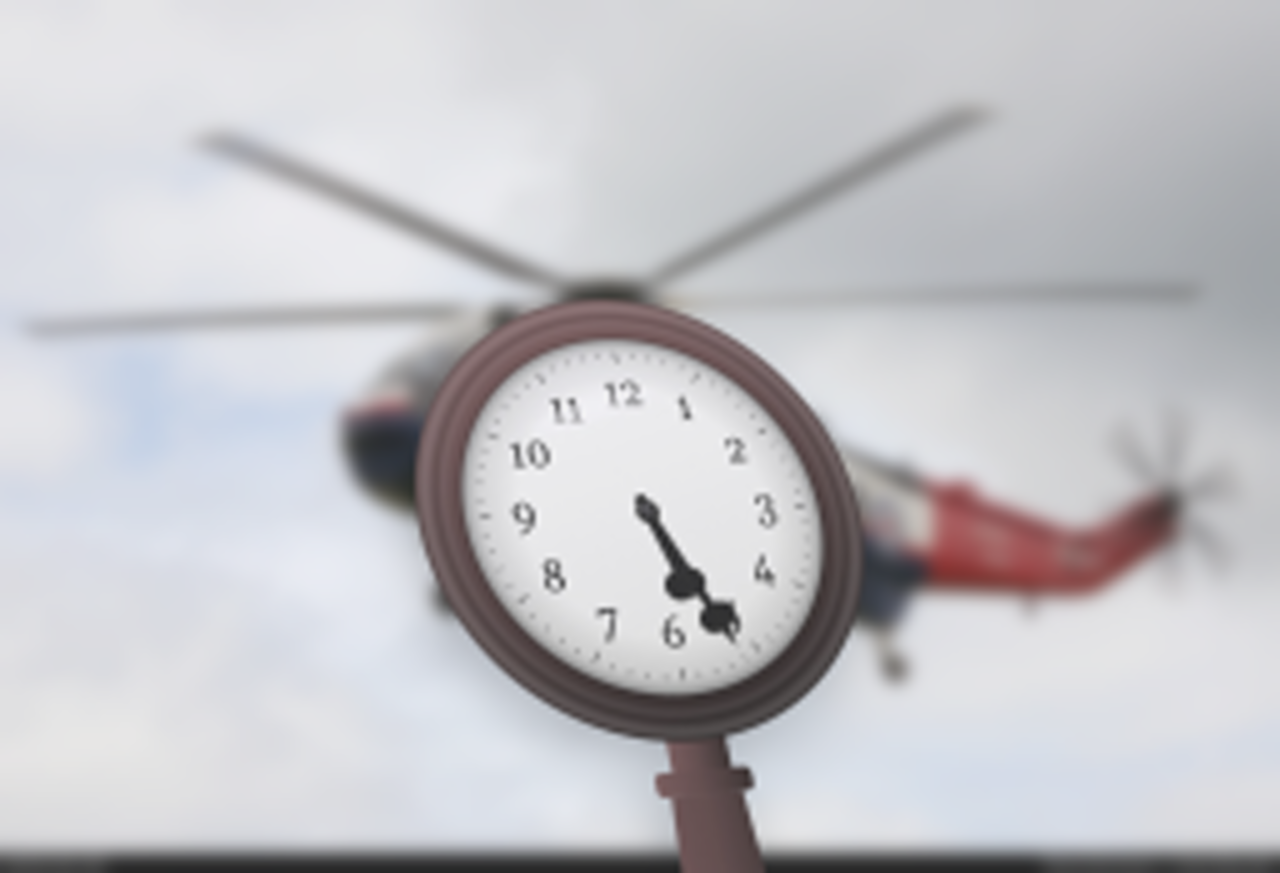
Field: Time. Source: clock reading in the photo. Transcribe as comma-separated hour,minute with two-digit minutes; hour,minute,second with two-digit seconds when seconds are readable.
5,26
